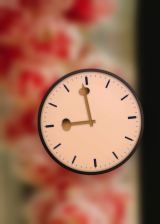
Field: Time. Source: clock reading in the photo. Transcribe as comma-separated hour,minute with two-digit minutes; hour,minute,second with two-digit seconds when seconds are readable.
8,59
